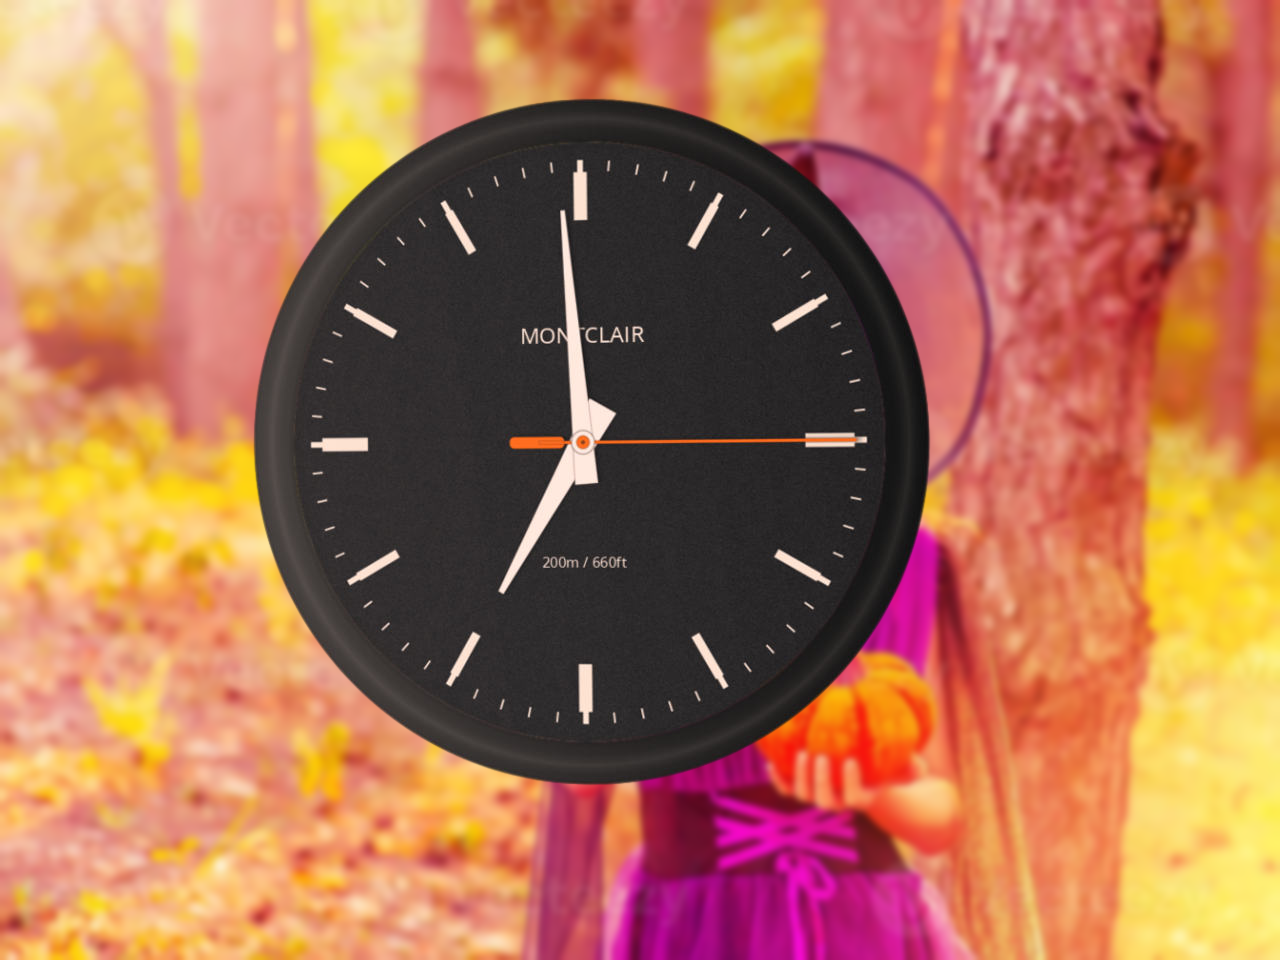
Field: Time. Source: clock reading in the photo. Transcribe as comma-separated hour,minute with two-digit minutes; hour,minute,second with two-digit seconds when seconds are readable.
6,59,15
